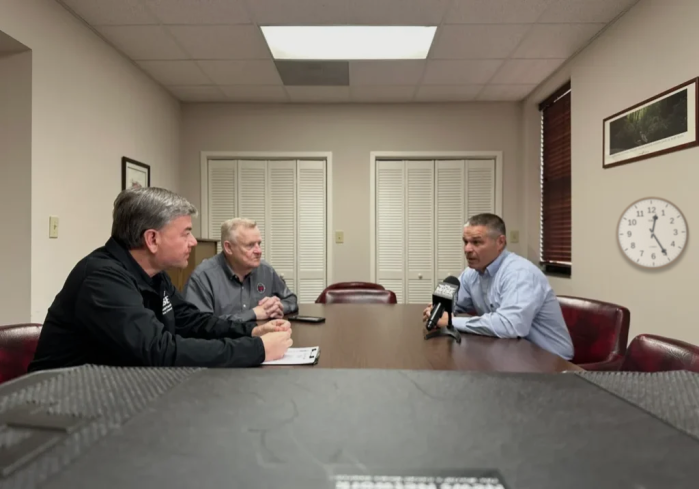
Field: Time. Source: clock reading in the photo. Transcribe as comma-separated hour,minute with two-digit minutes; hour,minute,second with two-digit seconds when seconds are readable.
12,25
